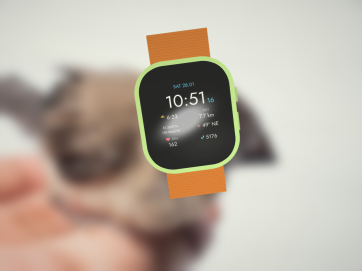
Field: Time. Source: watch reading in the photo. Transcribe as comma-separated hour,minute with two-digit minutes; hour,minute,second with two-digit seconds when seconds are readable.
10,51,16
